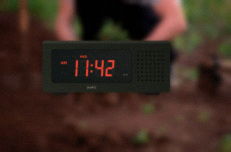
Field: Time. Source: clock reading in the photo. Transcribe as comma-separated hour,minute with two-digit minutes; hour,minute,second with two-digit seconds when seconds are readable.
11,42
